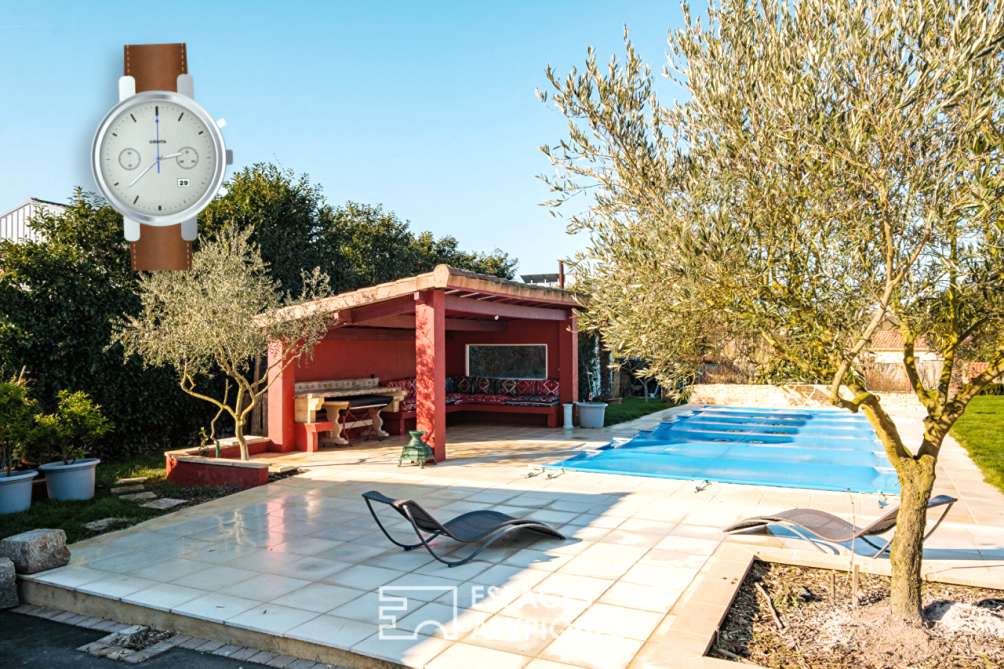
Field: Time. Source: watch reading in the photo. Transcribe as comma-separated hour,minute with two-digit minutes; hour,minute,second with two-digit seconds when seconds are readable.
2,38
